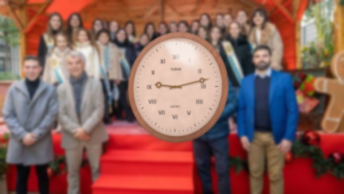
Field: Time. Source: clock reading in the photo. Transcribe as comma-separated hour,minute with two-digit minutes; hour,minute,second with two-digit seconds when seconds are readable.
9,13
